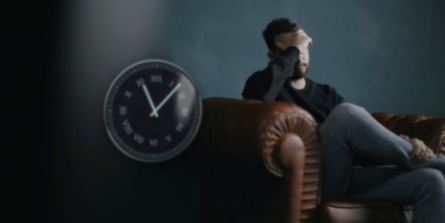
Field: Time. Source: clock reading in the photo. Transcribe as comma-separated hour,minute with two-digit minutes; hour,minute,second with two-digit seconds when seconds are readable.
11,07
